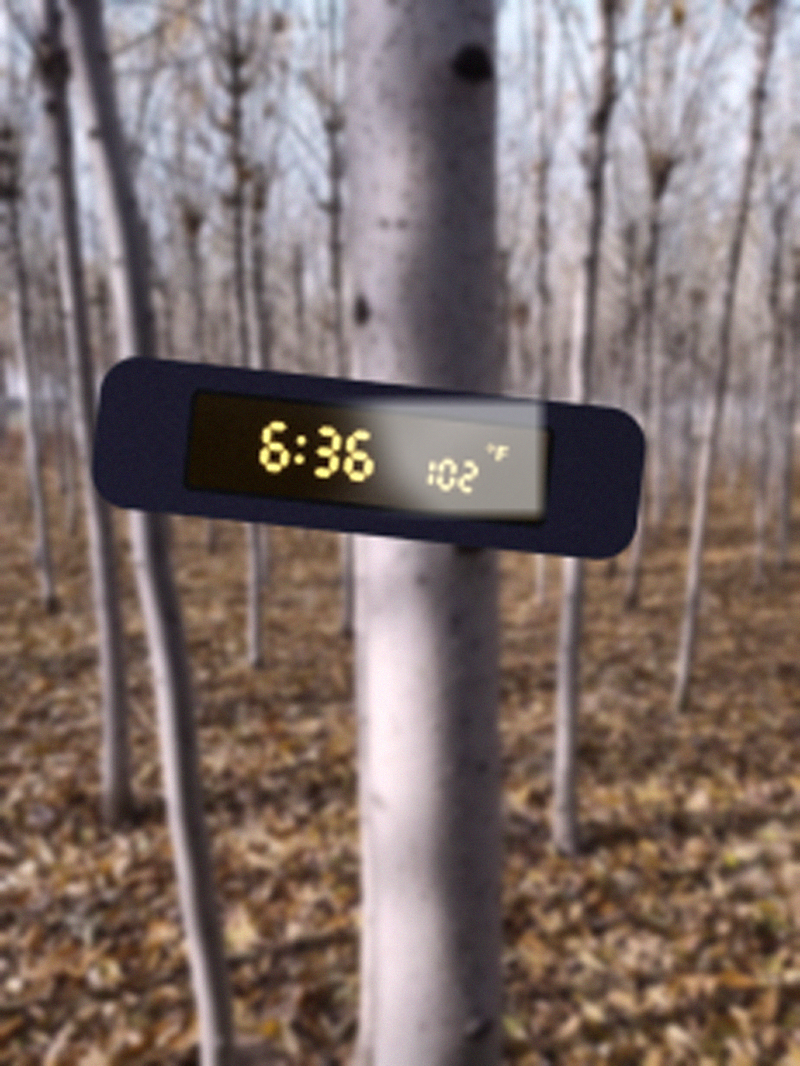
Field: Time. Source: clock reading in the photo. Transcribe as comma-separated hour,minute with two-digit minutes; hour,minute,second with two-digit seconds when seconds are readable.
6,36
